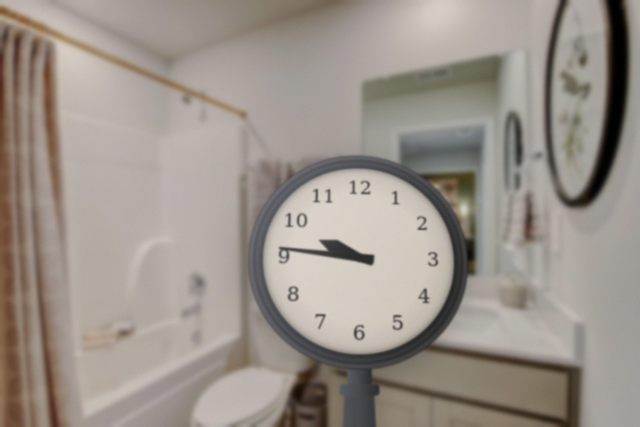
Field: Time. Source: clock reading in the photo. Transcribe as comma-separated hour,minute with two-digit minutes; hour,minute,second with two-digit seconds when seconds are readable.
9,46
